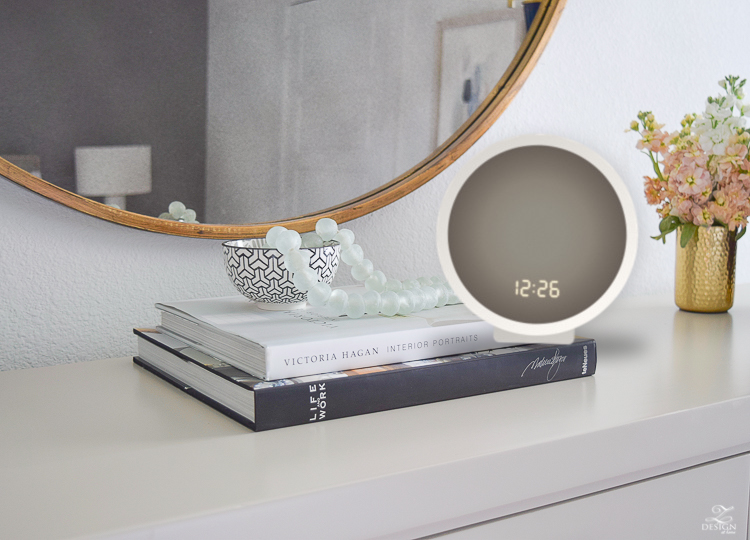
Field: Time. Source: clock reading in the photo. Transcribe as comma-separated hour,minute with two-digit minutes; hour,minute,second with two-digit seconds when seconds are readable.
12,26
